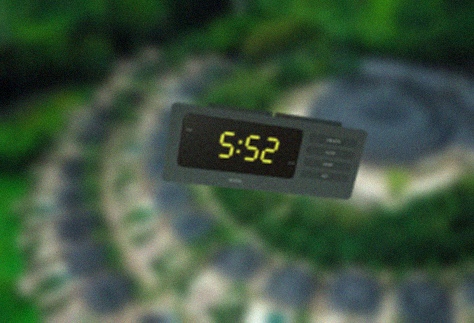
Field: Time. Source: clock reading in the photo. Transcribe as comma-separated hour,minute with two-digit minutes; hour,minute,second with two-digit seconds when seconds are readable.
5,52
